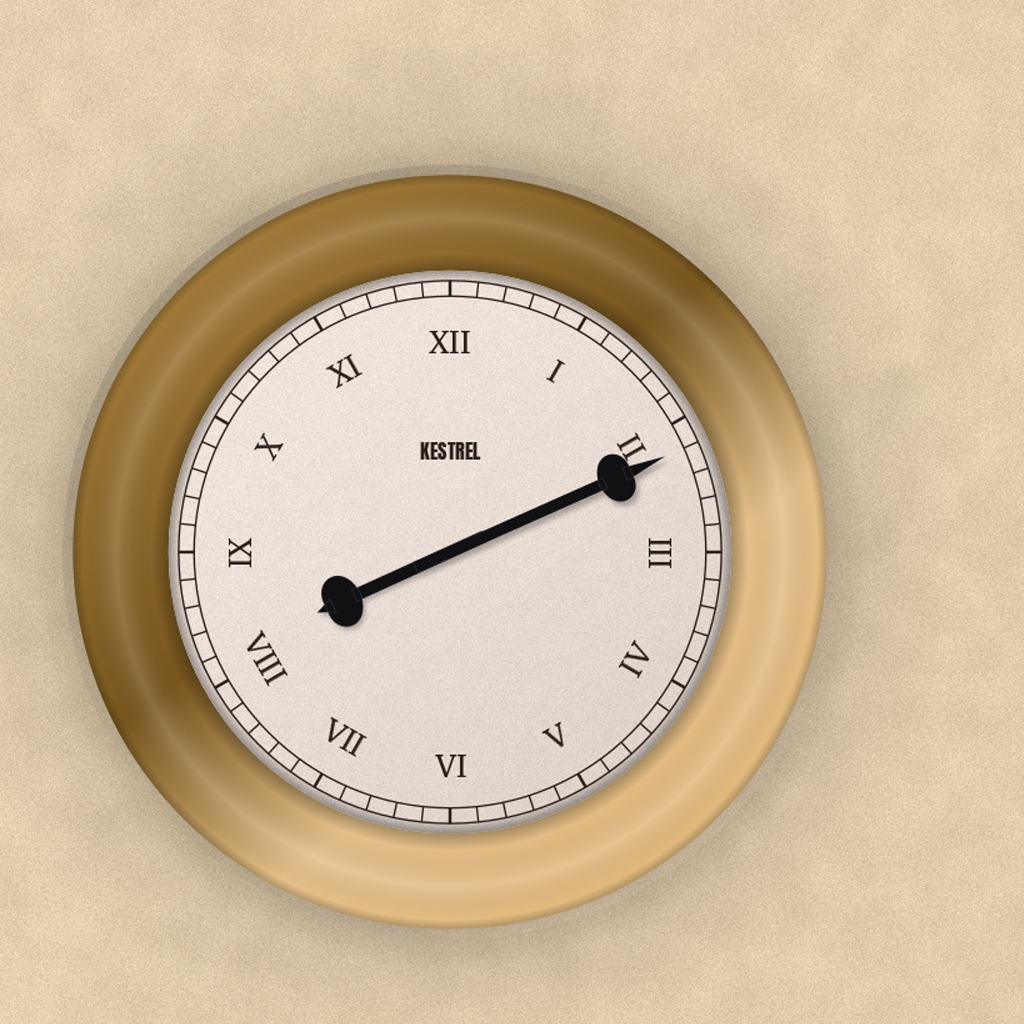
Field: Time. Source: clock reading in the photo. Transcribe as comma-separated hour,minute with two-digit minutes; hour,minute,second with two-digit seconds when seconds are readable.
8,11
